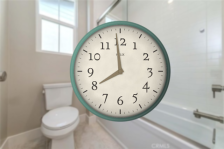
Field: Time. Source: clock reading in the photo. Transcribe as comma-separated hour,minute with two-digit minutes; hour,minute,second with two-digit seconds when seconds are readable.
7,59
